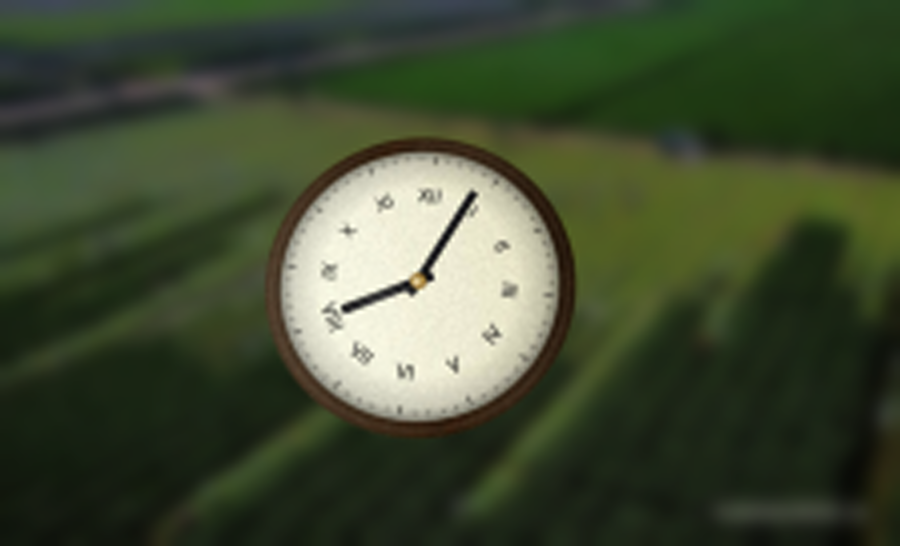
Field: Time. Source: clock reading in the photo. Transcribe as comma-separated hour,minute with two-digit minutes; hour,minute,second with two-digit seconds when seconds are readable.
8,04
